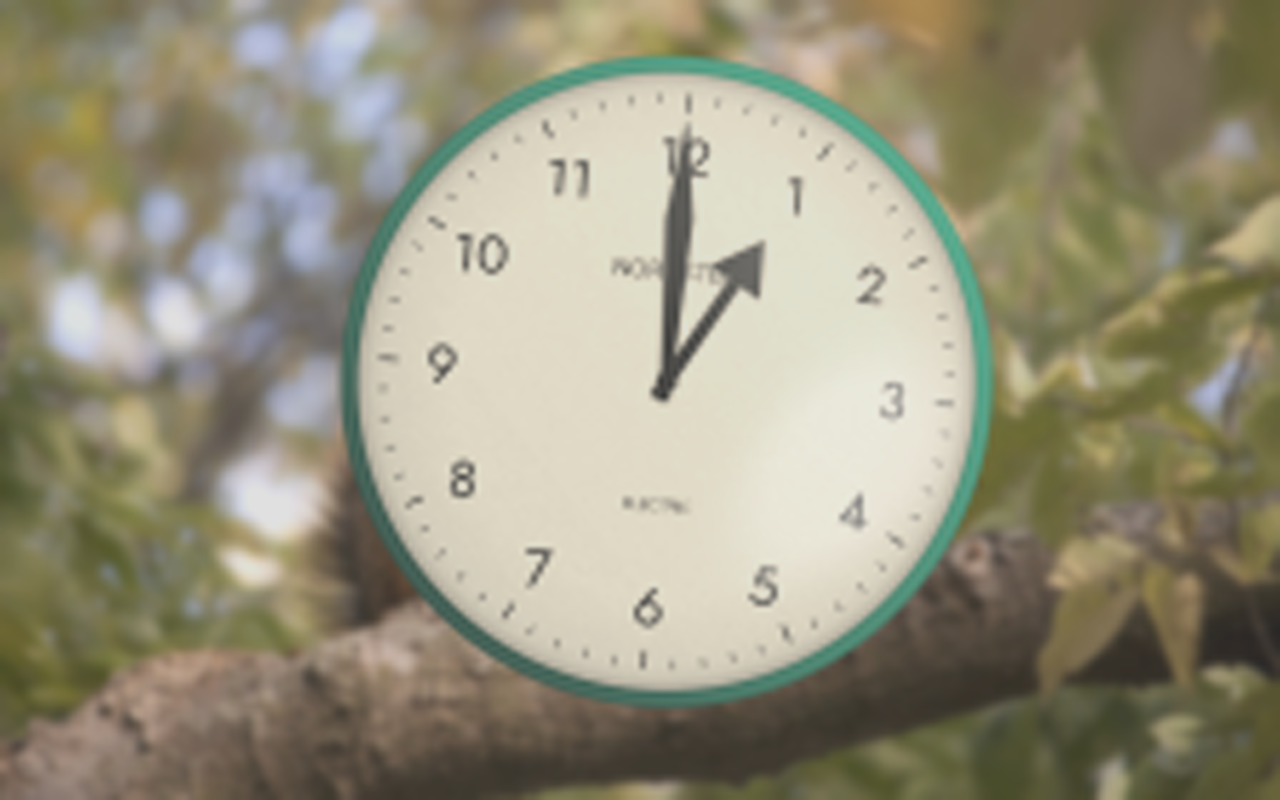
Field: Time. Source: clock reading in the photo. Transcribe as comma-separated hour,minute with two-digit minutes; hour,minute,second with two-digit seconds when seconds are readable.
1,00
